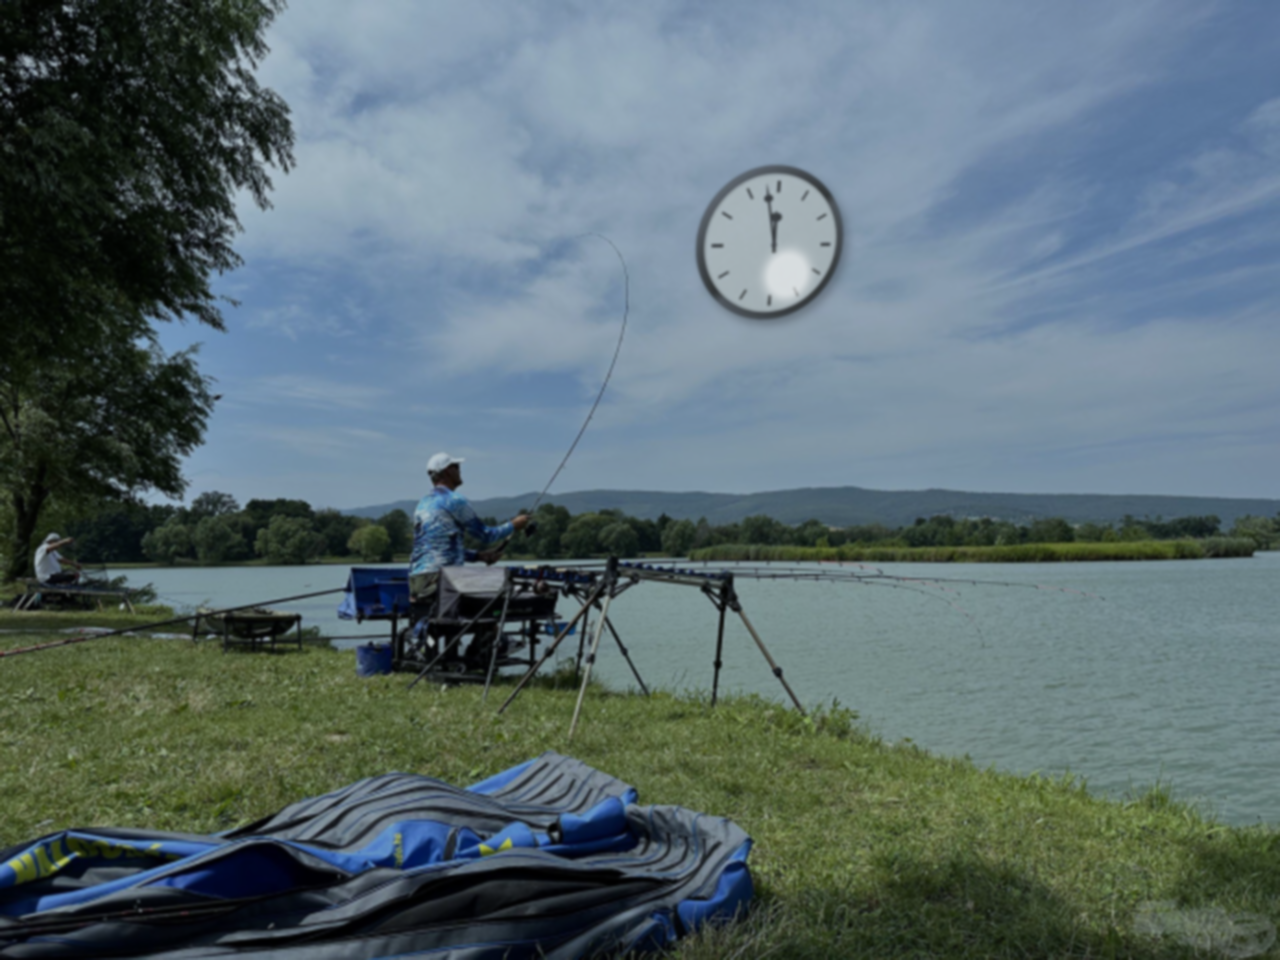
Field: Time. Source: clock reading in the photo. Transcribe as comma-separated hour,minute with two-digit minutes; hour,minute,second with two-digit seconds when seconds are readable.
11,58
